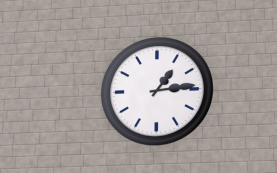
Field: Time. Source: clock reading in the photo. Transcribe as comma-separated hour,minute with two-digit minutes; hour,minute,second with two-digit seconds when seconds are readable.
1,14
